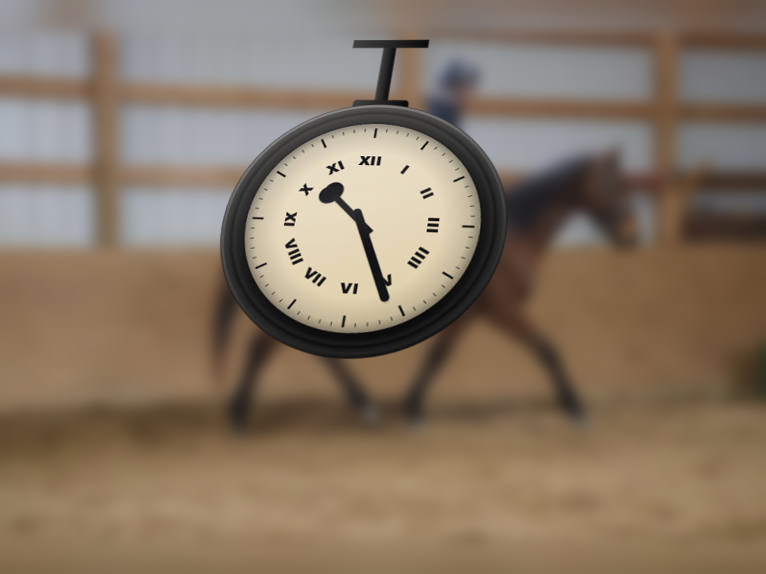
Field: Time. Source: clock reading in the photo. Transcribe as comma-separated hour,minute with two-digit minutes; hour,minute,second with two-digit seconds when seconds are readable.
10,26
